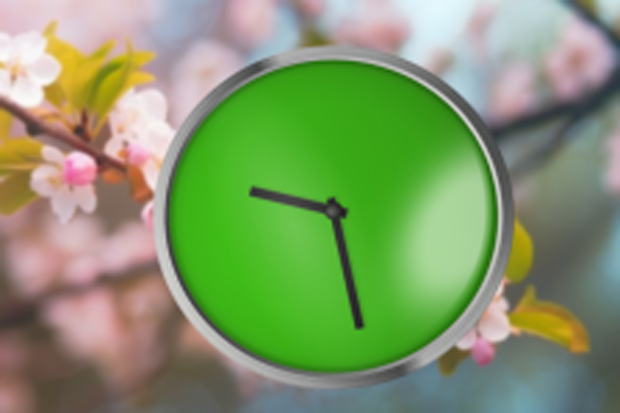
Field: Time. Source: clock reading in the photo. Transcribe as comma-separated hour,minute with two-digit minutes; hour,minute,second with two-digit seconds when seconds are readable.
9,28
